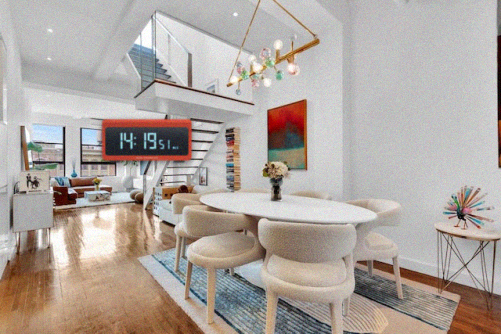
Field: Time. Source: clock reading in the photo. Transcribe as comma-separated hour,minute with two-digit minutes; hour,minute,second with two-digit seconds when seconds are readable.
14,19,51
